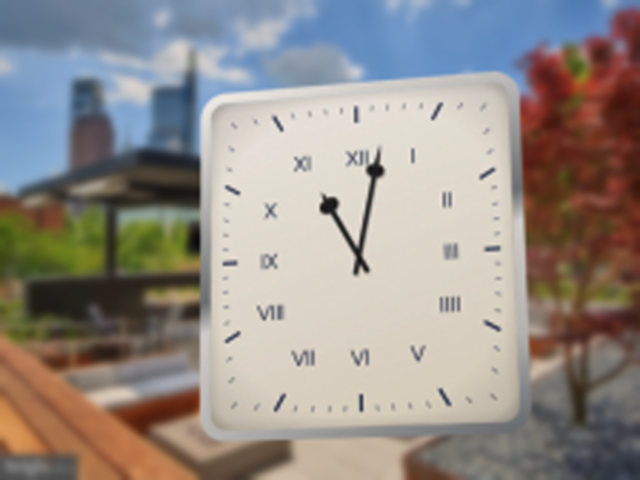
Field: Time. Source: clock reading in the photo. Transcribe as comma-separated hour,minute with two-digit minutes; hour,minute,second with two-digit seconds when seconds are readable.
11,02
